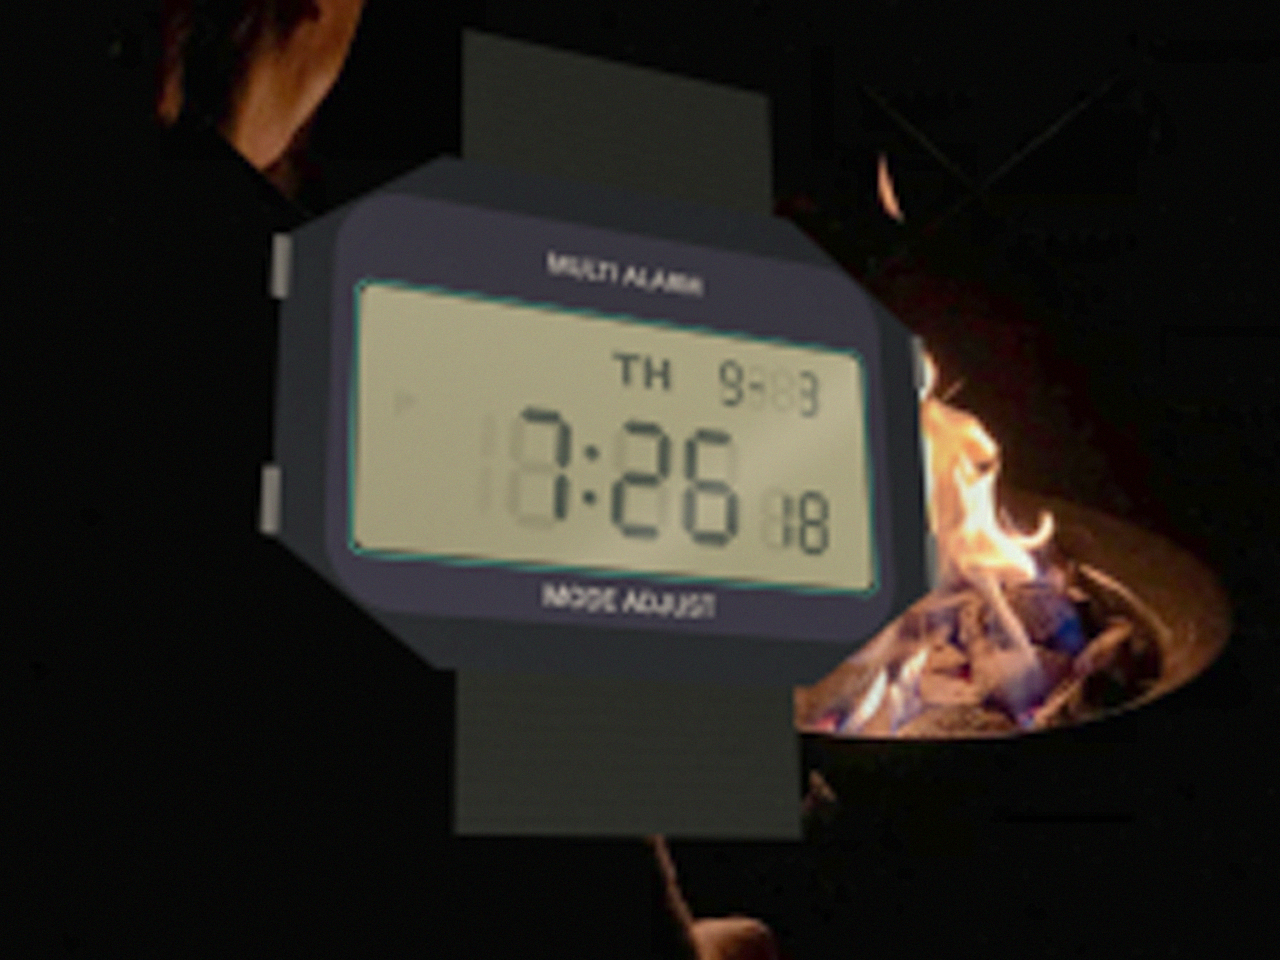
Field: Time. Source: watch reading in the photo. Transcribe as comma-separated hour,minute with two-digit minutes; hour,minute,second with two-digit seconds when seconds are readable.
7,26,18
